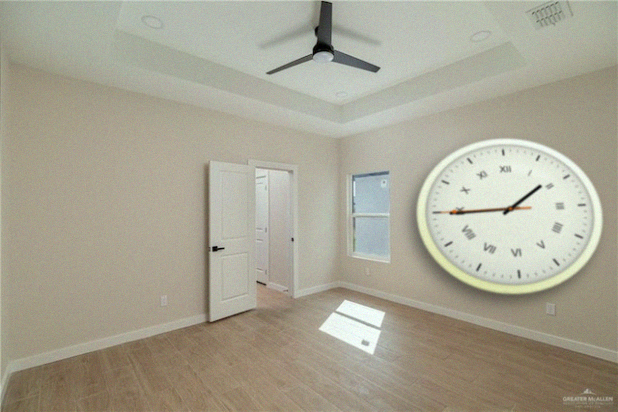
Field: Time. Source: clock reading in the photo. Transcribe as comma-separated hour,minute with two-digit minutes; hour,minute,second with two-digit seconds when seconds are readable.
1,44,45
